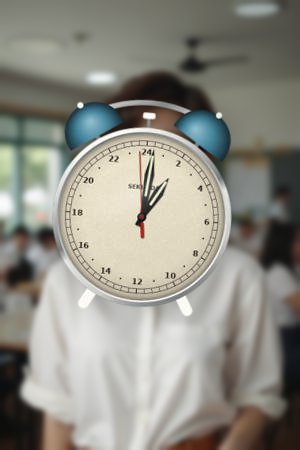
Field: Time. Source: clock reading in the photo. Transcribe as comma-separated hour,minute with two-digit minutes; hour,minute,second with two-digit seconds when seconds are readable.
2,00,59
